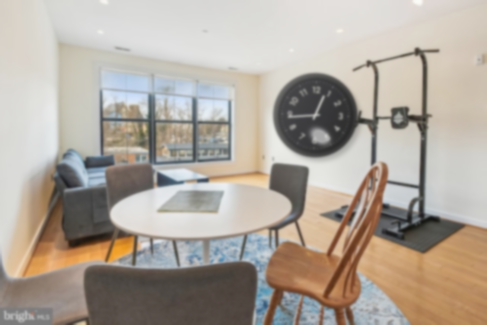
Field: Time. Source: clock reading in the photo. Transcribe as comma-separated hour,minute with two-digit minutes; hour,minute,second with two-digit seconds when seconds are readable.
12,44
